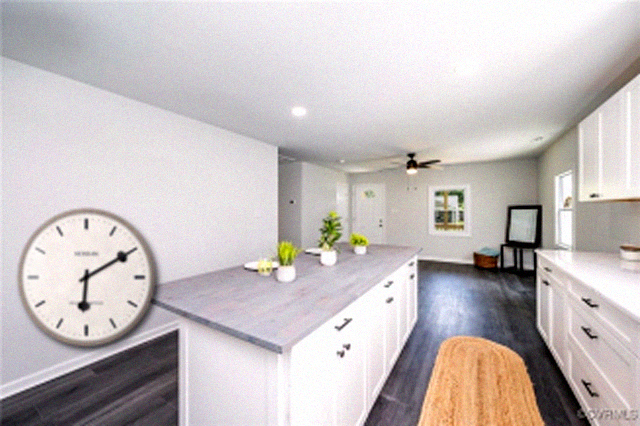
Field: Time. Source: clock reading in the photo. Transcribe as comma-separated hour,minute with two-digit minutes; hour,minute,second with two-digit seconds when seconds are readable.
6,10
